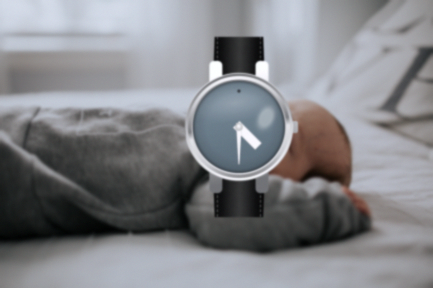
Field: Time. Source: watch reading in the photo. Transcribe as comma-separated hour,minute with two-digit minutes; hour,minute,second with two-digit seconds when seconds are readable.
4,30
